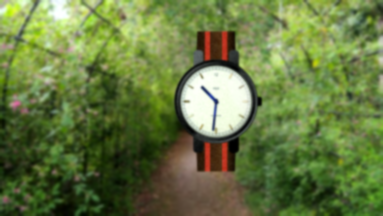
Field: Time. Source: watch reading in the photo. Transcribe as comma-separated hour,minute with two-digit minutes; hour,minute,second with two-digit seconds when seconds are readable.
10,31
